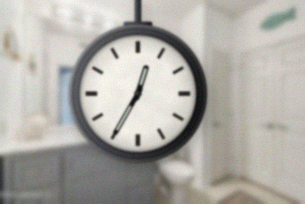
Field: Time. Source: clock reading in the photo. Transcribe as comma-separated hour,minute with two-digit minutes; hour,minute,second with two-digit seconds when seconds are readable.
12,35
